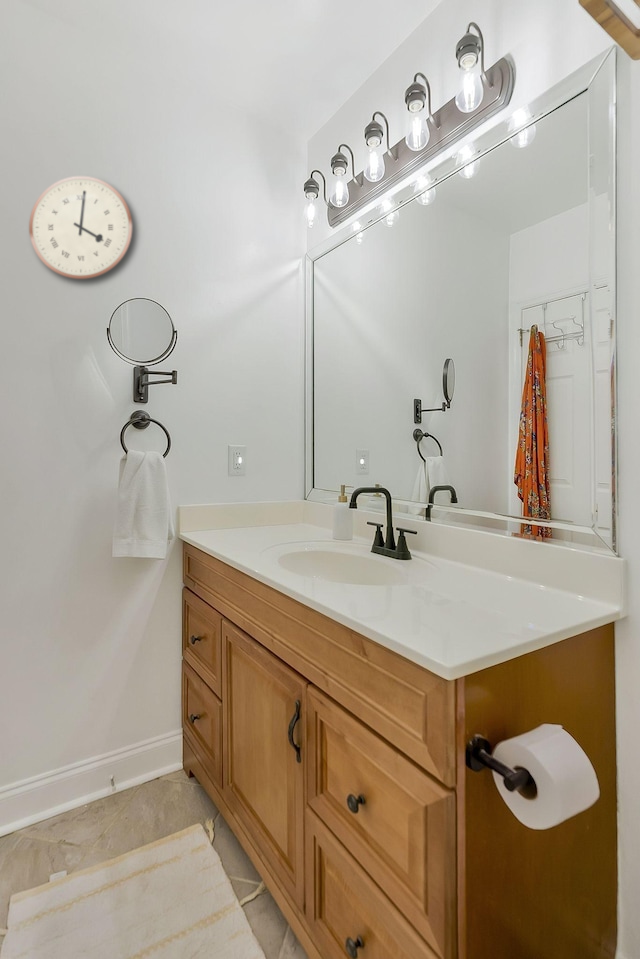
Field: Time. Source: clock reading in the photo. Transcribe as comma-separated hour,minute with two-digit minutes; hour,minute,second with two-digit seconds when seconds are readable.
4,01
